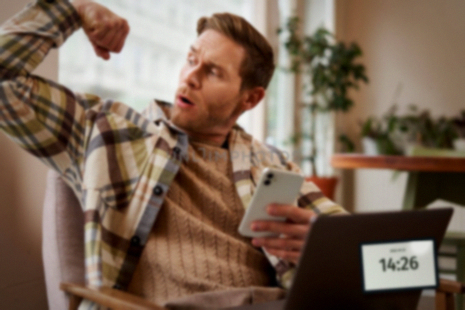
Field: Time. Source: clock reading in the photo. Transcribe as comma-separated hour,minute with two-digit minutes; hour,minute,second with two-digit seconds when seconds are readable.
14,26
